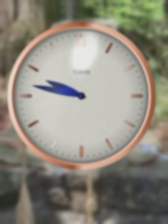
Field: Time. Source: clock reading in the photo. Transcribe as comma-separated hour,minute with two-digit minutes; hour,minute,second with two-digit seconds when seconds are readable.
9,47
